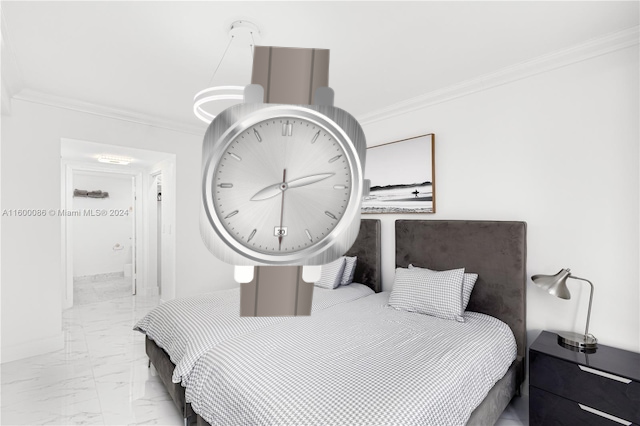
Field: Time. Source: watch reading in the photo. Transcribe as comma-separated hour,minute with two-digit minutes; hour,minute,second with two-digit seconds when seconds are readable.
8,12,30
